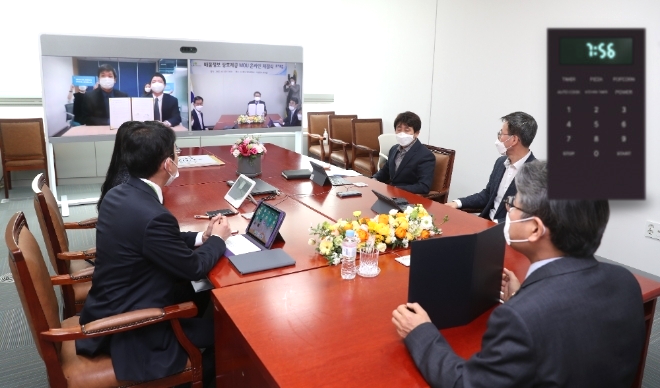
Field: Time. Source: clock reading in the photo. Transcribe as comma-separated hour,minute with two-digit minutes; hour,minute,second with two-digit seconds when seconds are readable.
7,56
